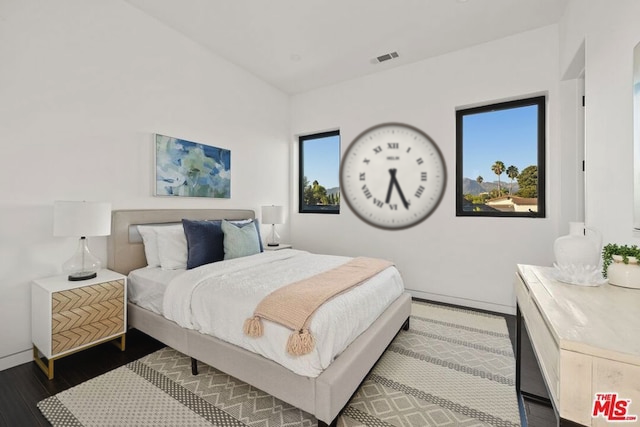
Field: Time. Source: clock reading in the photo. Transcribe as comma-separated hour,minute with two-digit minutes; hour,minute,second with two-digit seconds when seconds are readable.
6,26
